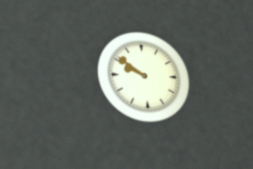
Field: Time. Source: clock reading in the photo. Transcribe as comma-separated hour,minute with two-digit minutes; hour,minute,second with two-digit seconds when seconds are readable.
9,51
